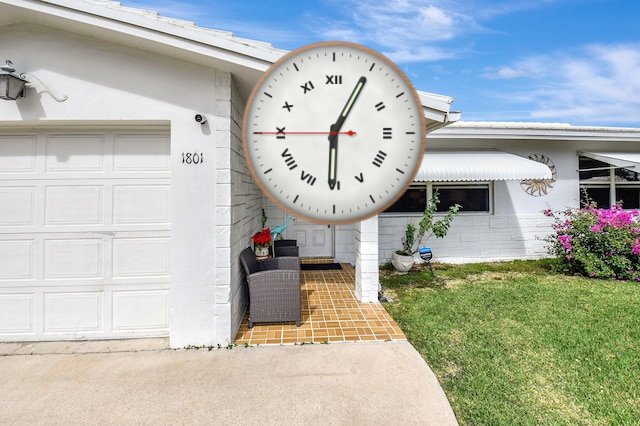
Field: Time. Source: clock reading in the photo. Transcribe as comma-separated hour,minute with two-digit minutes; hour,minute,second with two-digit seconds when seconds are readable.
6,04,45
